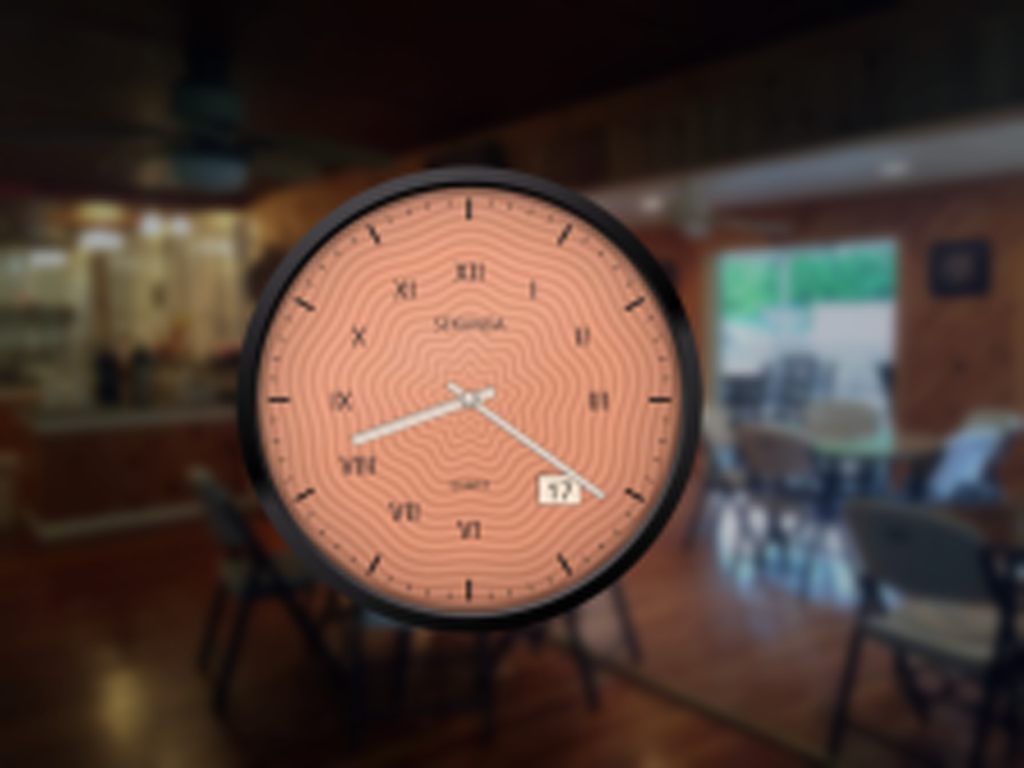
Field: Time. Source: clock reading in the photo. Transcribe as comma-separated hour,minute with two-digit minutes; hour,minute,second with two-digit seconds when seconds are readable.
8,21
